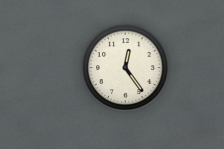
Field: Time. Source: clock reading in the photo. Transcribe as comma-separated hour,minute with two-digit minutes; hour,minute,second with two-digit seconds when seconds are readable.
12,24
